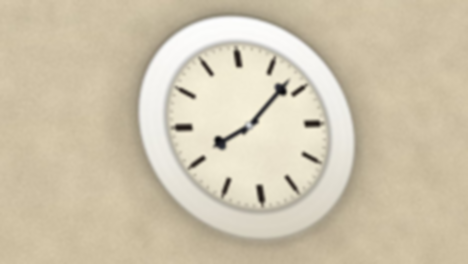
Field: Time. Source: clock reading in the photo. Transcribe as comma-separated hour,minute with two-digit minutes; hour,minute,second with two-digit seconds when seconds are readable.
8,08
